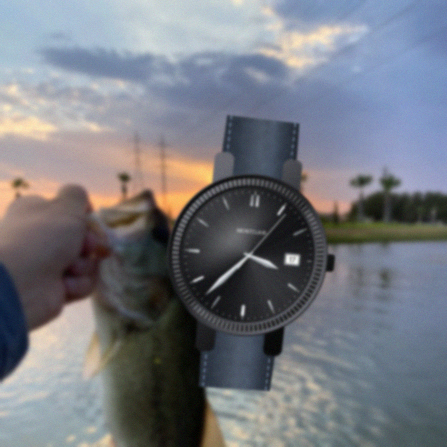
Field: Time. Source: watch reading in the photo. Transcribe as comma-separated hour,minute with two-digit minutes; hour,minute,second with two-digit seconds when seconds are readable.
3,37,06
